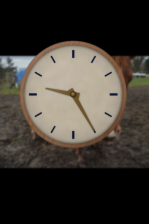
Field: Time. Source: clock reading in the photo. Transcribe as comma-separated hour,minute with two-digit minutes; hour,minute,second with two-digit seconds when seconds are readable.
9,25
